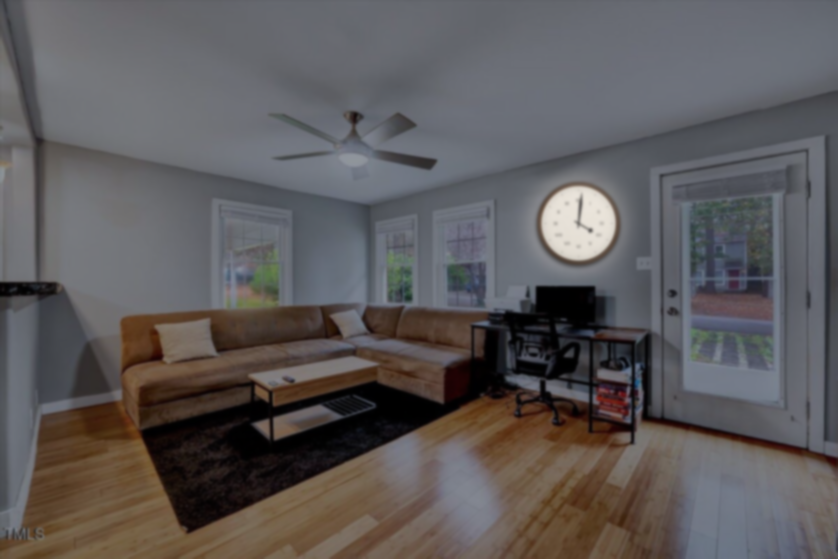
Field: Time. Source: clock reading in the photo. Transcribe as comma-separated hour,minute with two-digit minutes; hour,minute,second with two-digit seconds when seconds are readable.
4,01
